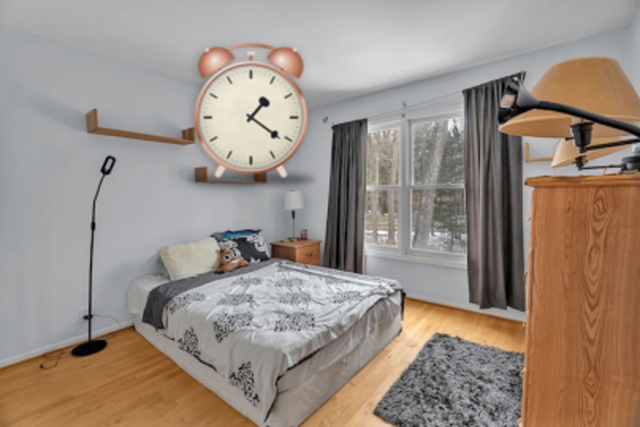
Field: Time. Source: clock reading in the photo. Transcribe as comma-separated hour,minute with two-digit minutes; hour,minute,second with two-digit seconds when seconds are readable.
1,21
